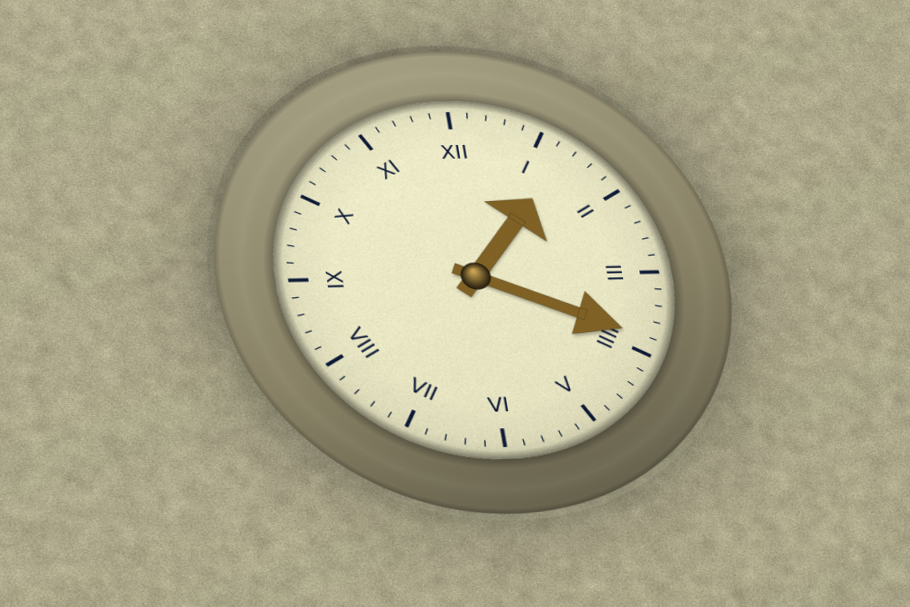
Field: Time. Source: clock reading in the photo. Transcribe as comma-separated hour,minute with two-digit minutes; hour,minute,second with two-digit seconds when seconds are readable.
1,19
